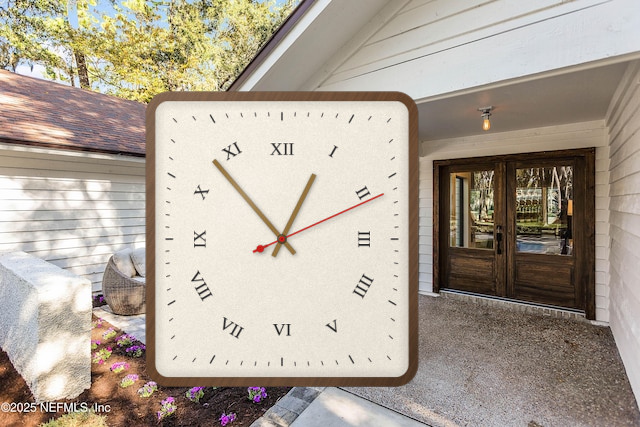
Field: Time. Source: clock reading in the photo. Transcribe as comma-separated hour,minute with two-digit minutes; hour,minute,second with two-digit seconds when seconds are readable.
12,53,11
